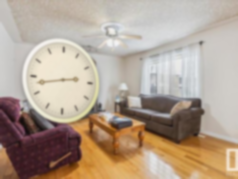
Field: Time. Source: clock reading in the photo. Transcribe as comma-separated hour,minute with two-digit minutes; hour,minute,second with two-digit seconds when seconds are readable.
2,43
